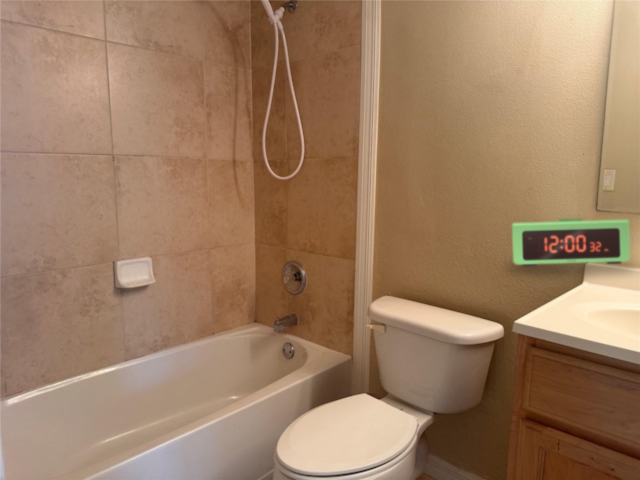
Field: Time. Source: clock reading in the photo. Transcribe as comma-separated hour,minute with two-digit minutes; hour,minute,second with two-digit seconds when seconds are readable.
12,00
